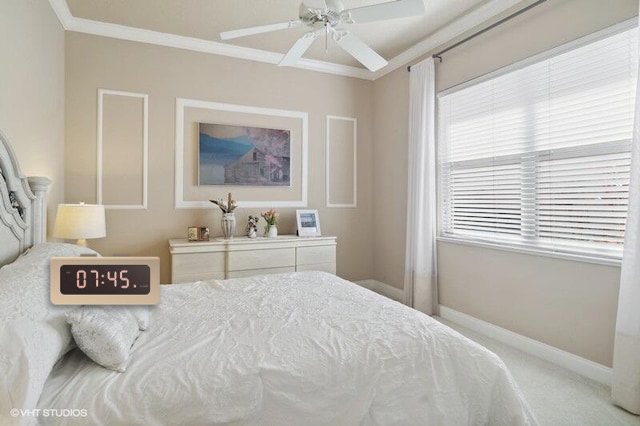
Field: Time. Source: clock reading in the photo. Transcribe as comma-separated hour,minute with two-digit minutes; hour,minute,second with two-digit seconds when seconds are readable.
7,45
